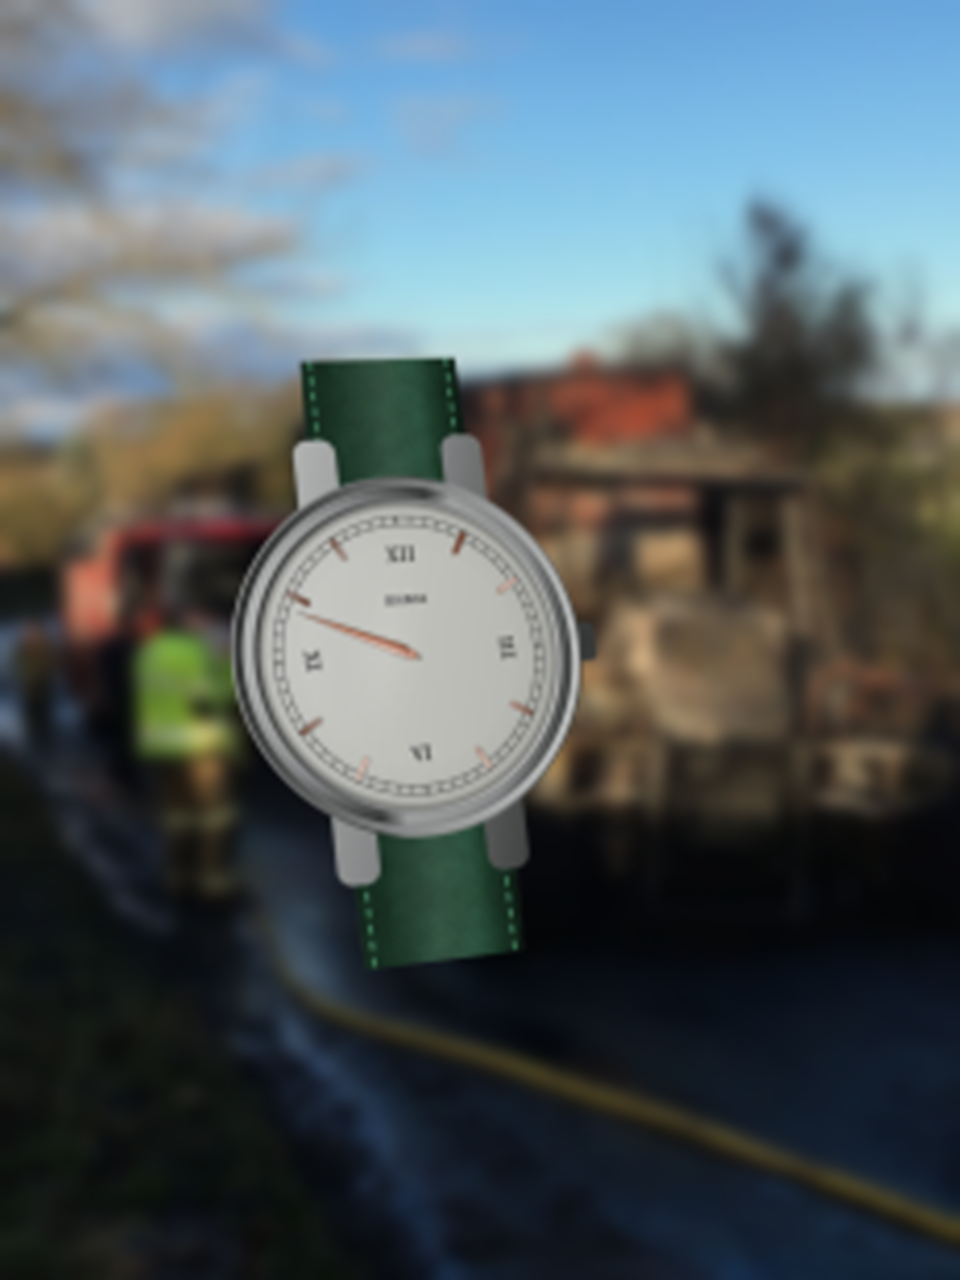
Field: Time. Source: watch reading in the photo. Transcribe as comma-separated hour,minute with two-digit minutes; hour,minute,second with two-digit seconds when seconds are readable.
9,49
